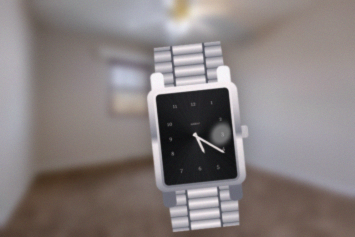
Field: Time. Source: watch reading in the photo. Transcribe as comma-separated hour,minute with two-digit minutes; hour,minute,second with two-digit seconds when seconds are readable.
5,21
